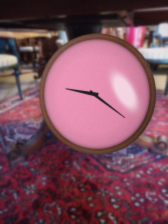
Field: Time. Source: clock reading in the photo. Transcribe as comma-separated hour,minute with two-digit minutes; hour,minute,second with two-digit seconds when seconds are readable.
9,21
